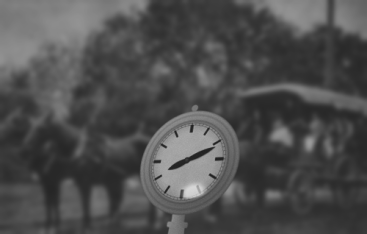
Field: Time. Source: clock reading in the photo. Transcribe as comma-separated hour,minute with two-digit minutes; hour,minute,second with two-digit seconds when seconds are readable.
8,11
